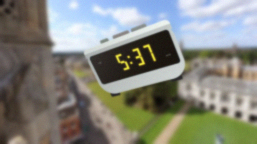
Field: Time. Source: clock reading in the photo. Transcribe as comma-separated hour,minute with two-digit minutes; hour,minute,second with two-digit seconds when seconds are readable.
5,37
